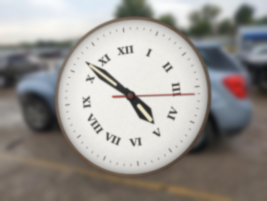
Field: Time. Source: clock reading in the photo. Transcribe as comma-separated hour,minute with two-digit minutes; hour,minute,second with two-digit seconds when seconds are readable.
4,52,16
